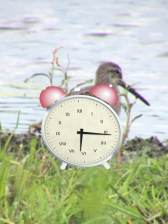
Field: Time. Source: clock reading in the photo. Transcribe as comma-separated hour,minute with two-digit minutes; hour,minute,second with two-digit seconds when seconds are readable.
6,16
